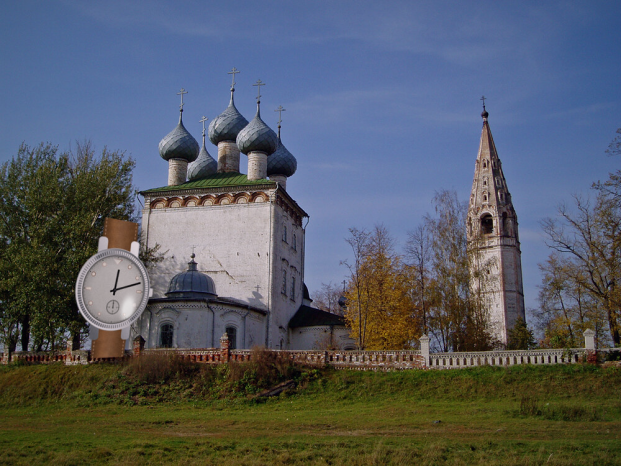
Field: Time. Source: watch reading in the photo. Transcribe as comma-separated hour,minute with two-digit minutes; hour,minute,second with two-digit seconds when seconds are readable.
12,12
